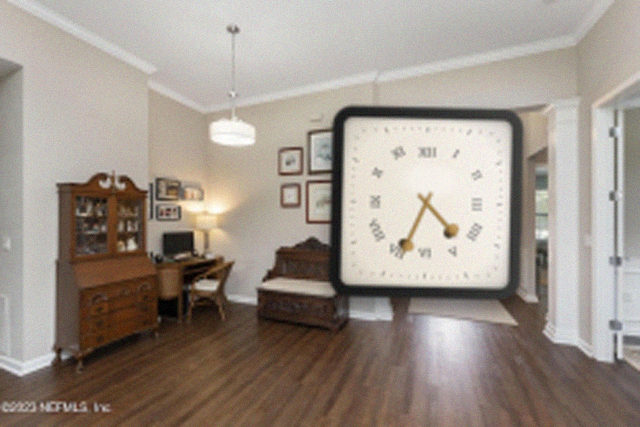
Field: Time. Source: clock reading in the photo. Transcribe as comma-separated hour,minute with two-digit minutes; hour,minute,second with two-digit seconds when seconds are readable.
4,34
